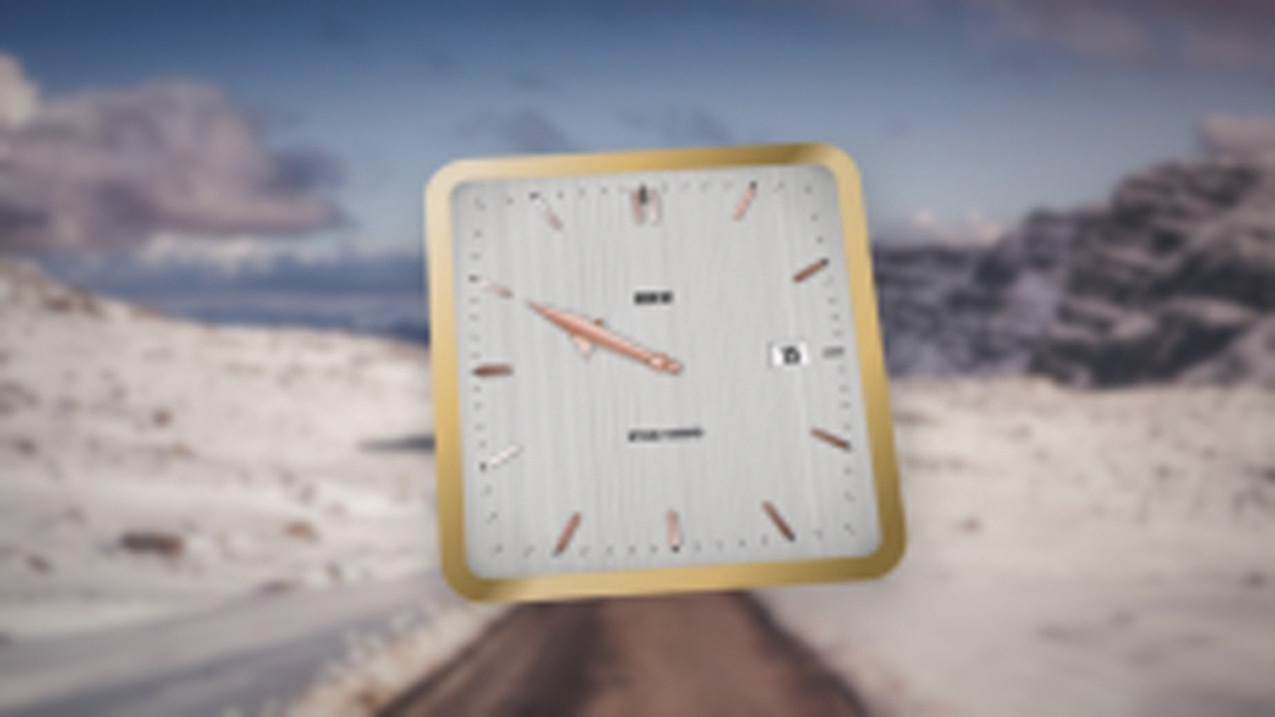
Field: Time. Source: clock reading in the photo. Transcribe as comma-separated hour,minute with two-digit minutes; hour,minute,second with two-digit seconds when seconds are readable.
9,50
